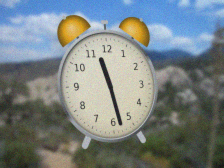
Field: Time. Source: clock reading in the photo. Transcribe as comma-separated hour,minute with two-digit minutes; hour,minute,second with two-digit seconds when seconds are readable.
11,28
